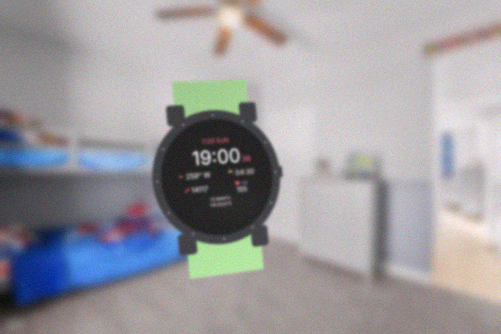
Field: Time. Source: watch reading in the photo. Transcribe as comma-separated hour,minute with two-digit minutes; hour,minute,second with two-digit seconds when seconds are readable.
19,00
